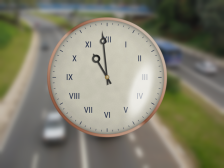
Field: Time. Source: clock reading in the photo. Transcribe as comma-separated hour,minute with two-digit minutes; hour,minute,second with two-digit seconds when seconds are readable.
10,59
